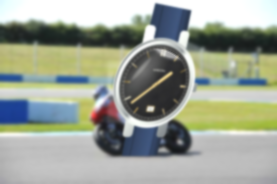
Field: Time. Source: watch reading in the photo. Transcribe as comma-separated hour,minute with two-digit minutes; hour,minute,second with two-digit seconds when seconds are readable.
1,38
